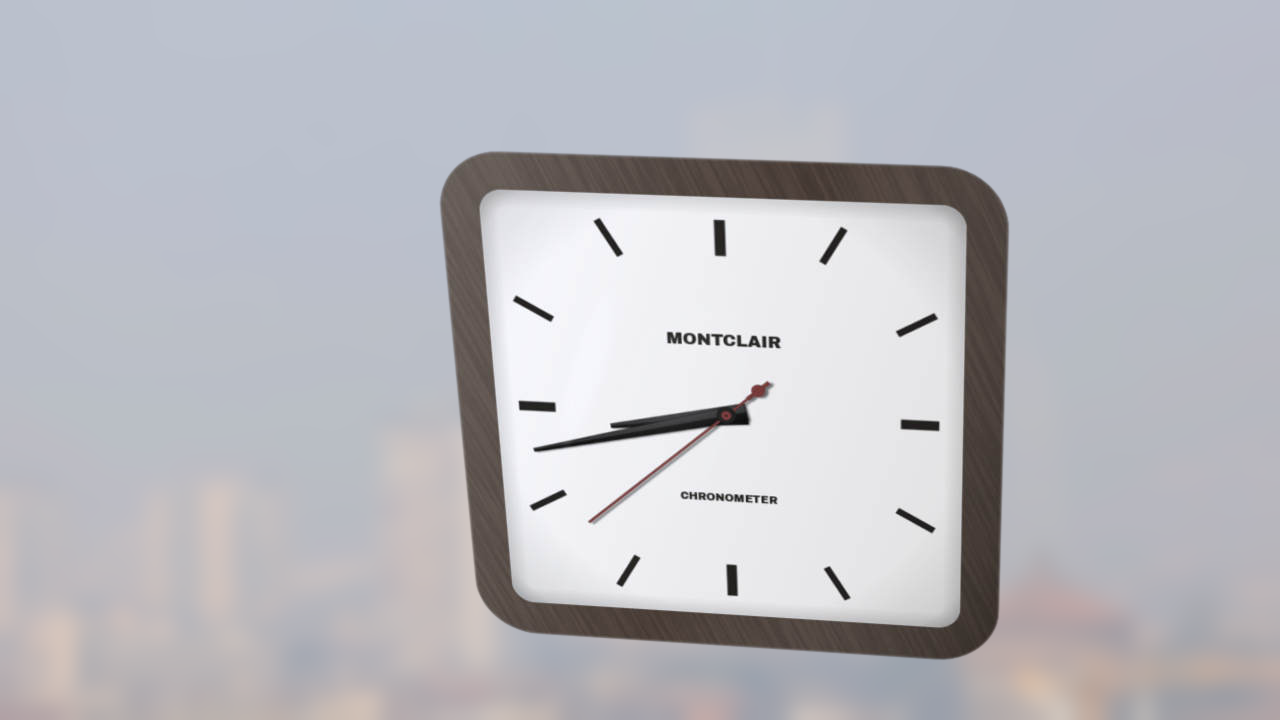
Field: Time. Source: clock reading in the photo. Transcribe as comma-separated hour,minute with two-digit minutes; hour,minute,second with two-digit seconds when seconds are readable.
8,42,38
